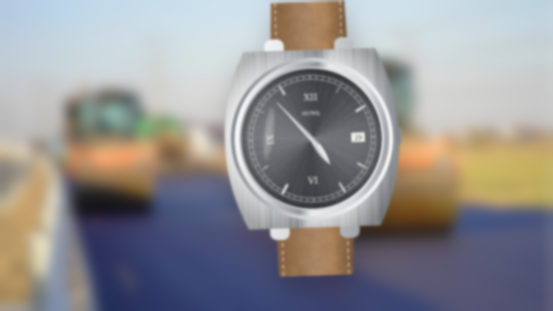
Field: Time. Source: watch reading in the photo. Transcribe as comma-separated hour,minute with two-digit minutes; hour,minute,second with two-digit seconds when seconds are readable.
4,53
